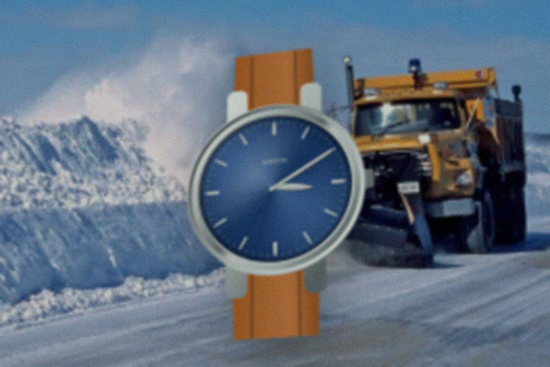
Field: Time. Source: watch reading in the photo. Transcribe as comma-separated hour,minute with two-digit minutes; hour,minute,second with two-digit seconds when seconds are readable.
3,10
